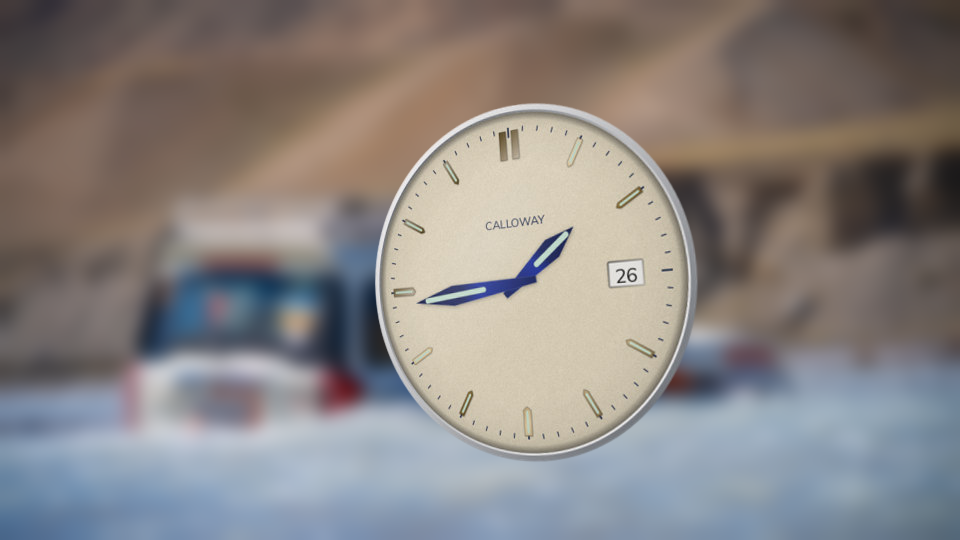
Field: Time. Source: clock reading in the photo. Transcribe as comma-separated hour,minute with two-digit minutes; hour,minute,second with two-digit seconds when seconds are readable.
1,44
